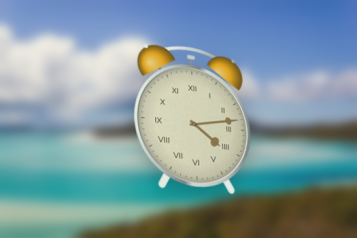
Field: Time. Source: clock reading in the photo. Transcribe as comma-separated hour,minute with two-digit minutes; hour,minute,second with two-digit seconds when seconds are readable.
4,13
